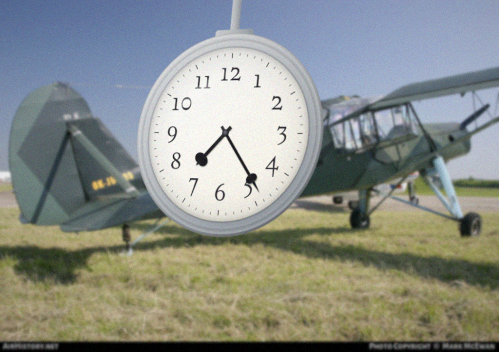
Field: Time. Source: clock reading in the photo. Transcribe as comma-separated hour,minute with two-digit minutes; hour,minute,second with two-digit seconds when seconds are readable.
7,24
